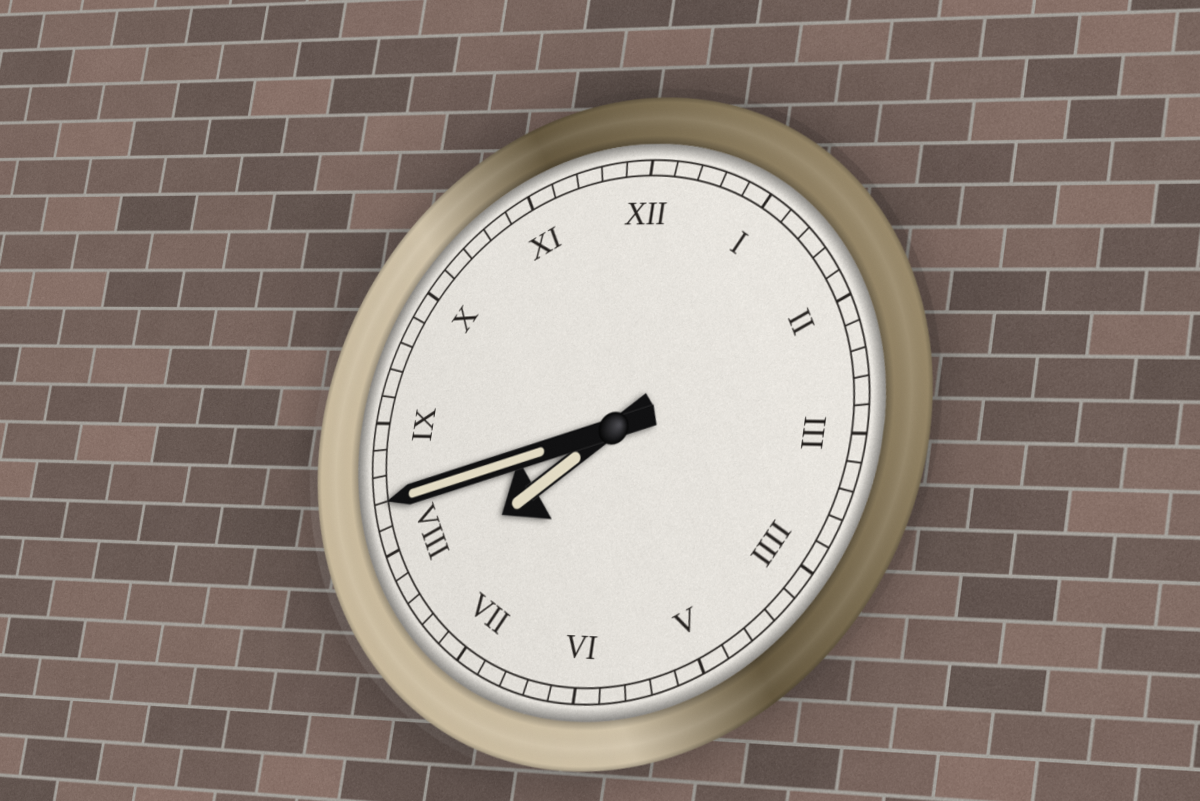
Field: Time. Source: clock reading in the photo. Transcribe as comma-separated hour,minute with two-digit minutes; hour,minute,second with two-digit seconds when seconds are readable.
7,42
